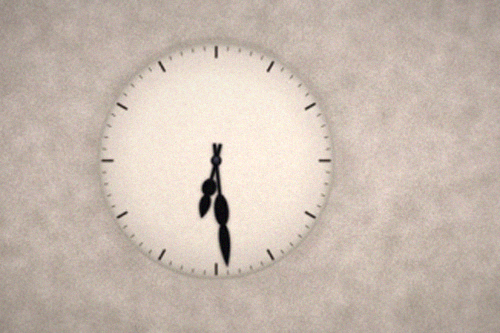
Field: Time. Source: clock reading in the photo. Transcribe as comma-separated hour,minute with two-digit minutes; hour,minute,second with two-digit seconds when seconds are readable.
6,29
